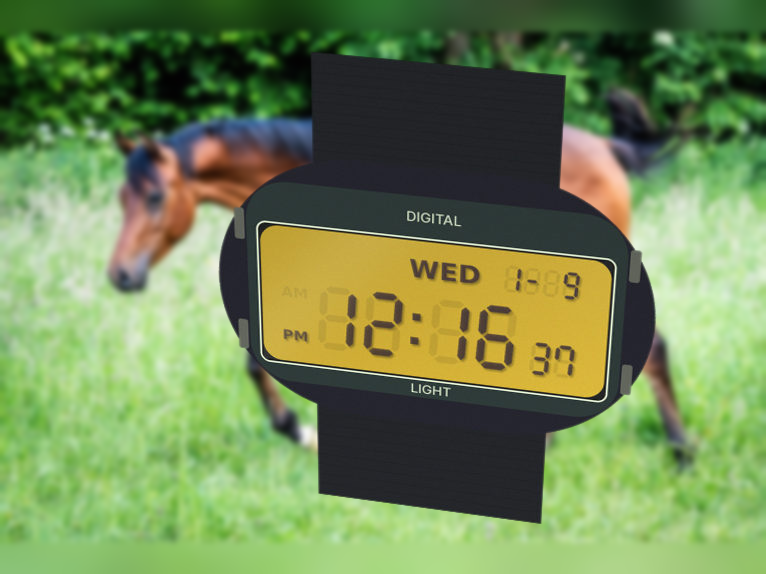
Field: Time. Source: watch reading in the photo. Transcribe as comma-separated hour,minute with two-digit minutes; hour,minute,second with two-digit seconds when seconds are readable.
12,16,37
